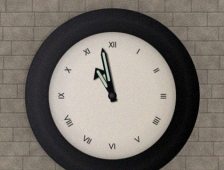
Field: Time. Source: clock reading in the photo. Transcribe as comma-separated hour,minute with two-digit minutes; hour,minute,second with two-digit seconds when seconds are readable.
10,58
